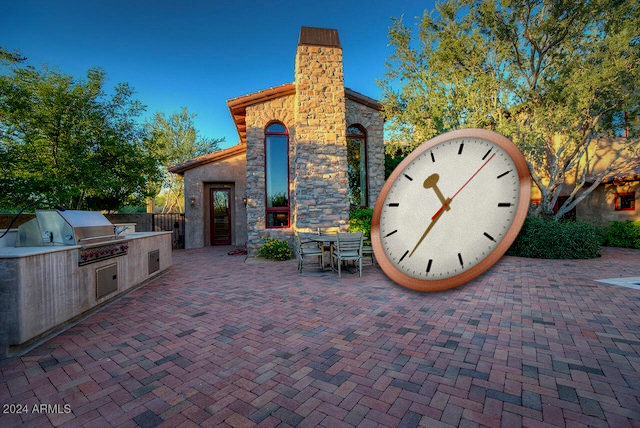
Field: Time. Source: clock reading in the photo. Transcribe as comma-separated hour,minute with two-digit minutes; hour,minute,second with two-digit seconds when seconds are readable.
10,34,06
